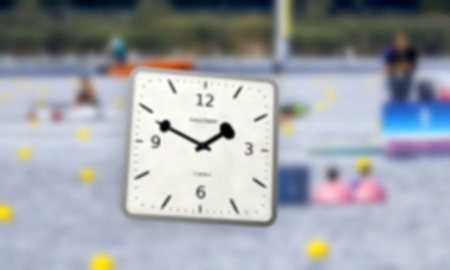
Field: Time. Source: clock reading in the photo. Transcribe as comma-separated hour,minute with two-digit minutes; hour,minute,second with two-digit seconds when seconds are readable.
1,49
